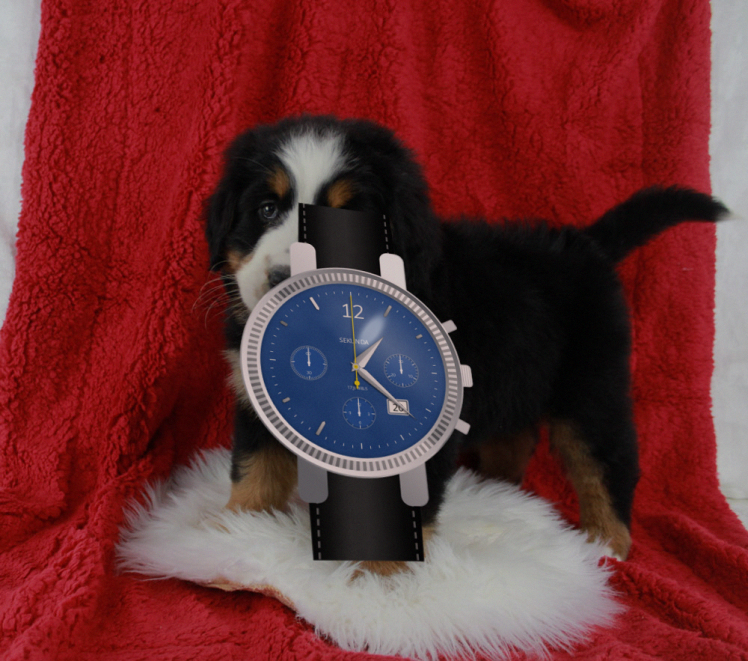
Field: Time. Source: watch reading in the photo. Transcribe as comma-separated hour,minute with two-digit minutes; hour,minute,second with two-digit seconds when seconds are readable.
1,22
